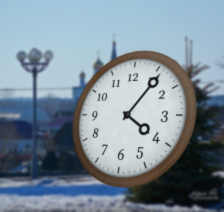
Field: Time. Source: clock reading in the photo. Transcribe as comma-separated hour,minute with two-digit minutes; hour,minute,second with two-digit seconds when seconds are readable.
4,06
